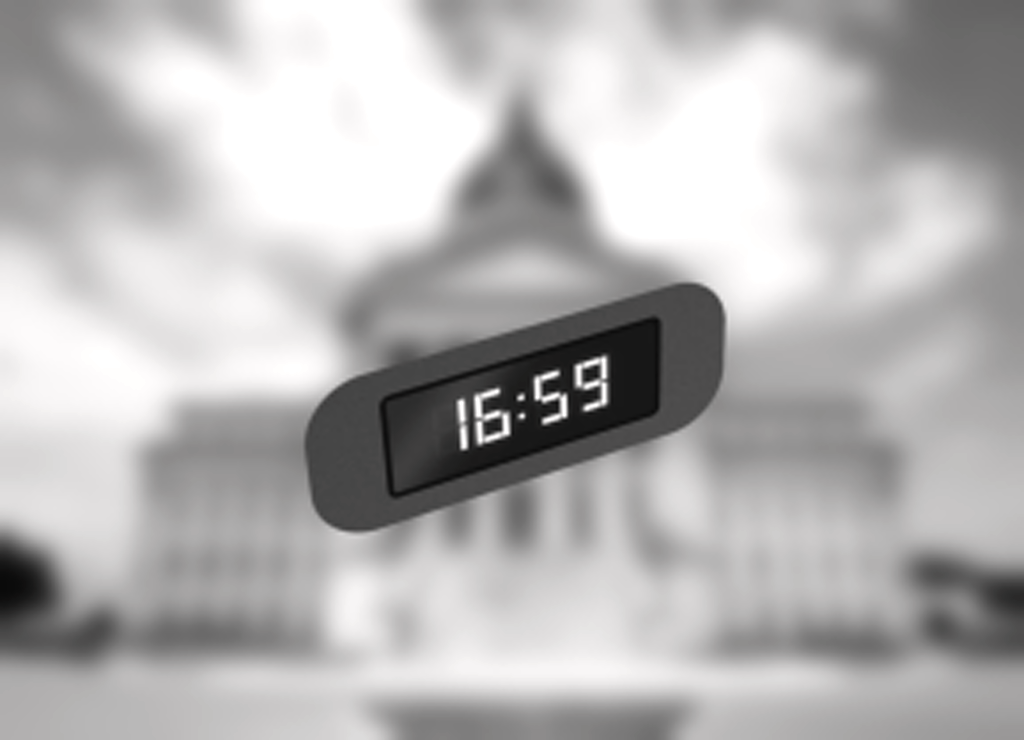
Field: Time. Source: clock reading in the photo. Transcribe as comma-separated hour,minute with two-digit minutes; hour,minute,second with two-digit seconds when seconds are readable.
16,59
